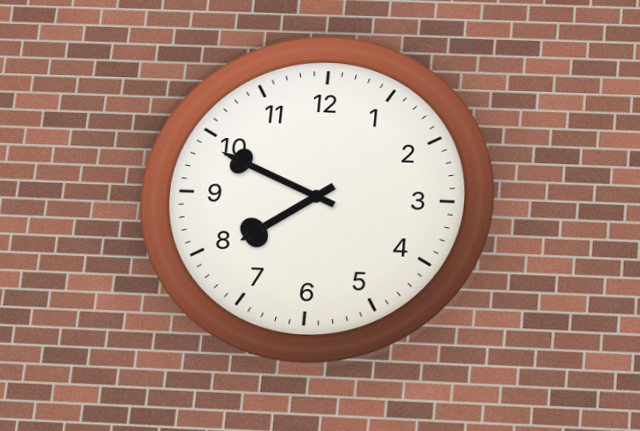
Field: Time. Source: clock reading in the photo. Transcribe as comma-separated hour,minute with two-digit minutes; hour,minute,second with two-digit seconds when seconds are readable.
7,49
